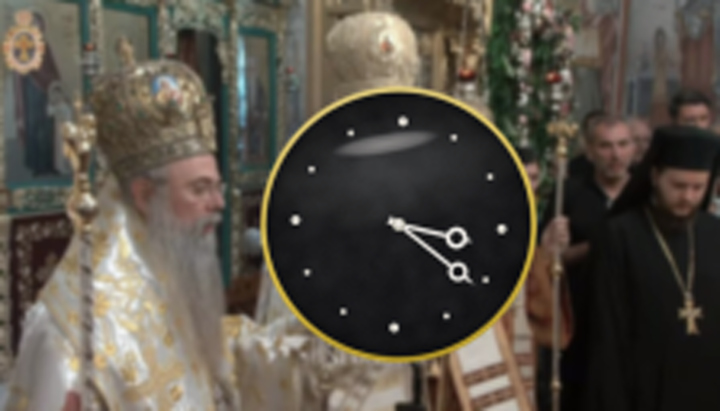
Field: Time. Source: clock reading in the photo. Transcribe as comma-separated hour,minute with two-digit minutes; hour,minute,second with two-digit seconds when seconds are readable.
3,21
